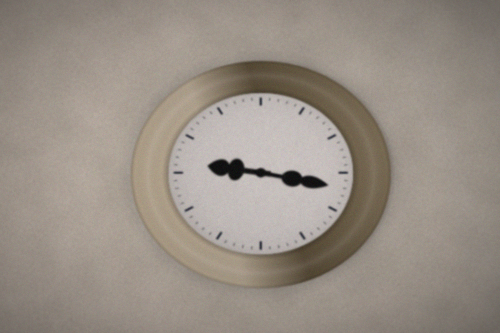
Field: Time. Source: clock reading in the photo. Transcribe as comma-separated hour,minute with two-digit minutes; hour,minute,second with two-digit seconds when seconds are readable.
9,17
